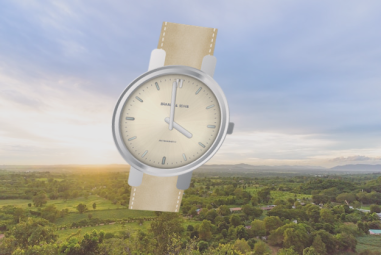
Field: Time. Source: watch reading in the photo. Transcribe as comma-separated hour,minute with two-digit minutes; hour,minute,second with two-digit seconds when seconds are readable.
3,59
